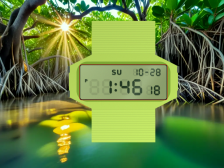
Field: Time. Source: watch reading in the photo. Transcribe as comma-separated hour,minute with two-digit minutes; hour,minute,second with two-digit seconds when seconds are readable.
1,46,18
